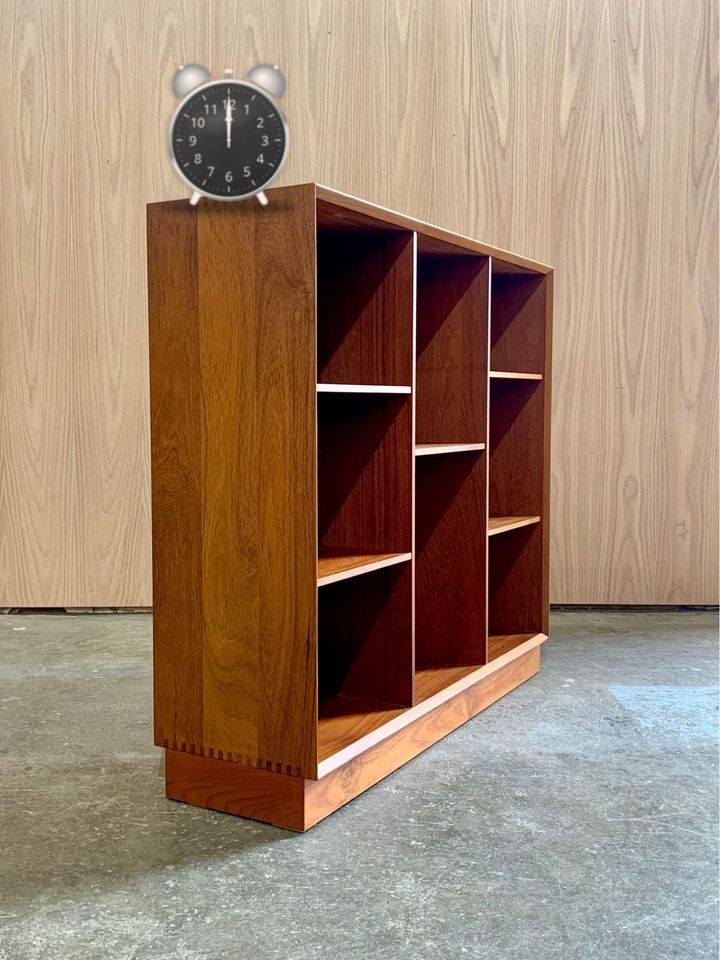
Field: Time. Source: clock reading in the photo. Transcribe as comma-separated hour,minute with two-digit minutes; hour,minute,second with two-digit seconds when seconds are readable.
12,00
